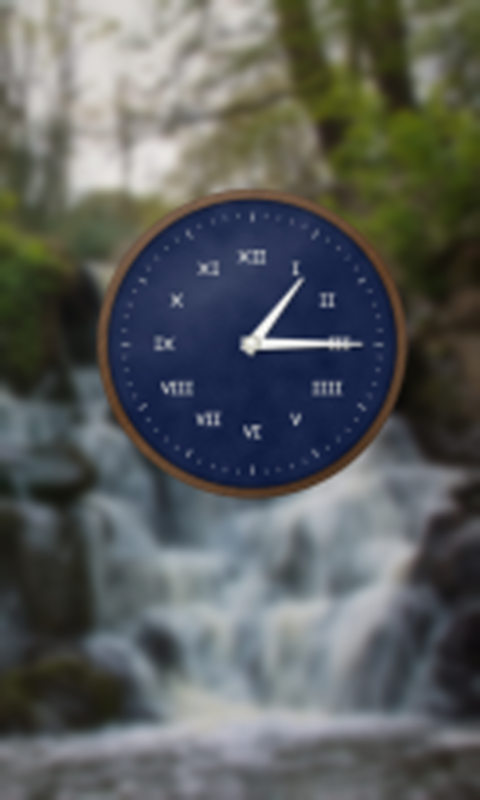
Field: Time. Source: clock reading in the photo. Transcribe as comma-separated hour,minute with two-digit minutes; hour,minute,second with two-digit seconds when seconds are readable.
1,15
